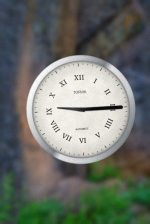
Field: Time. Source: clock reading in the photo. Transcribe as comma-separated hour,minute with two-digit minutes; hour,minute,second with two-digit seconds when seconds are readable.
9,15
